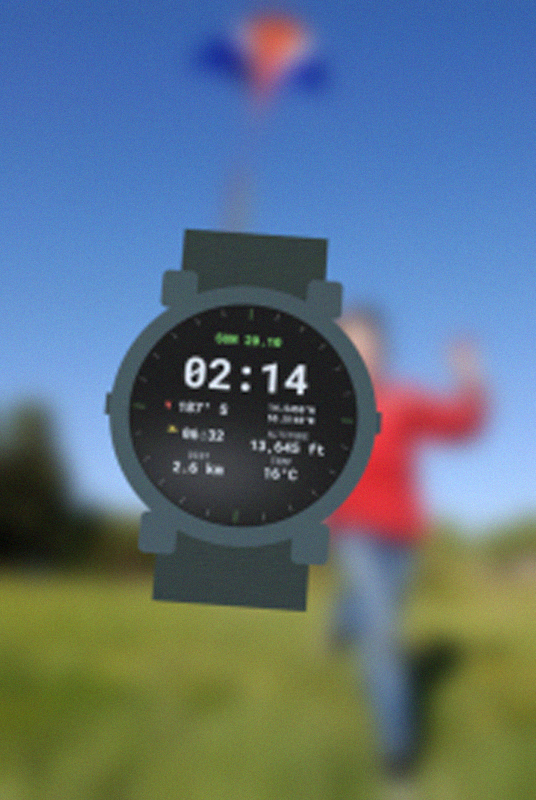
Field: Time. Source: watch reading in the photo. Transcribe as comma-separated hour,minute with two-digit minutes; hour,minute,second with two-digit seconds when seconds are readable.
2,14
